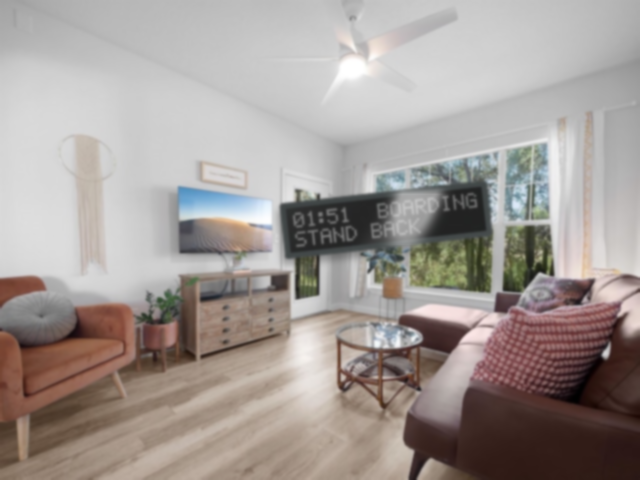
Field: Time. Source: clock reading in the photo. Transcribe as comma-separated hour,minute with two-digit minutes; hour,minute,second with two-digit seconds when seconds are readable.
1,51
